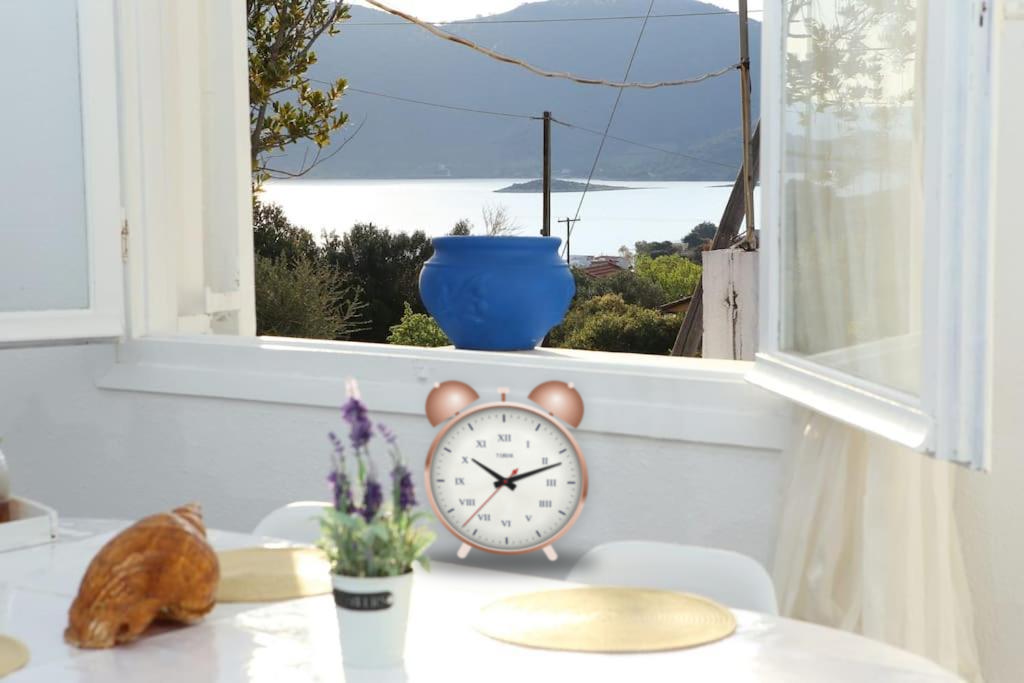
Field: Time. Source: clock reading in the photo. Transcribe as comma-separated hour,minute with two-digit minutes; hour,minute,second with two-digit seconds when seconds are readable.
10,11,37
